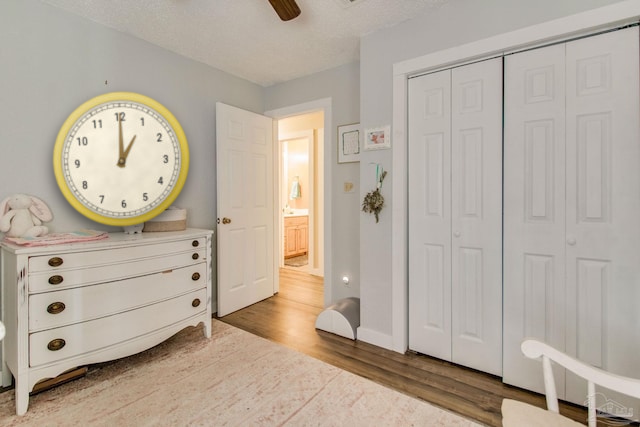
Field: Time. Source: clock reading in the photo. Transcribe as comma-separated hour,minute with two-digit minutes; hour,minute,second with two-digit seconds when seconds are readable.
1,00
